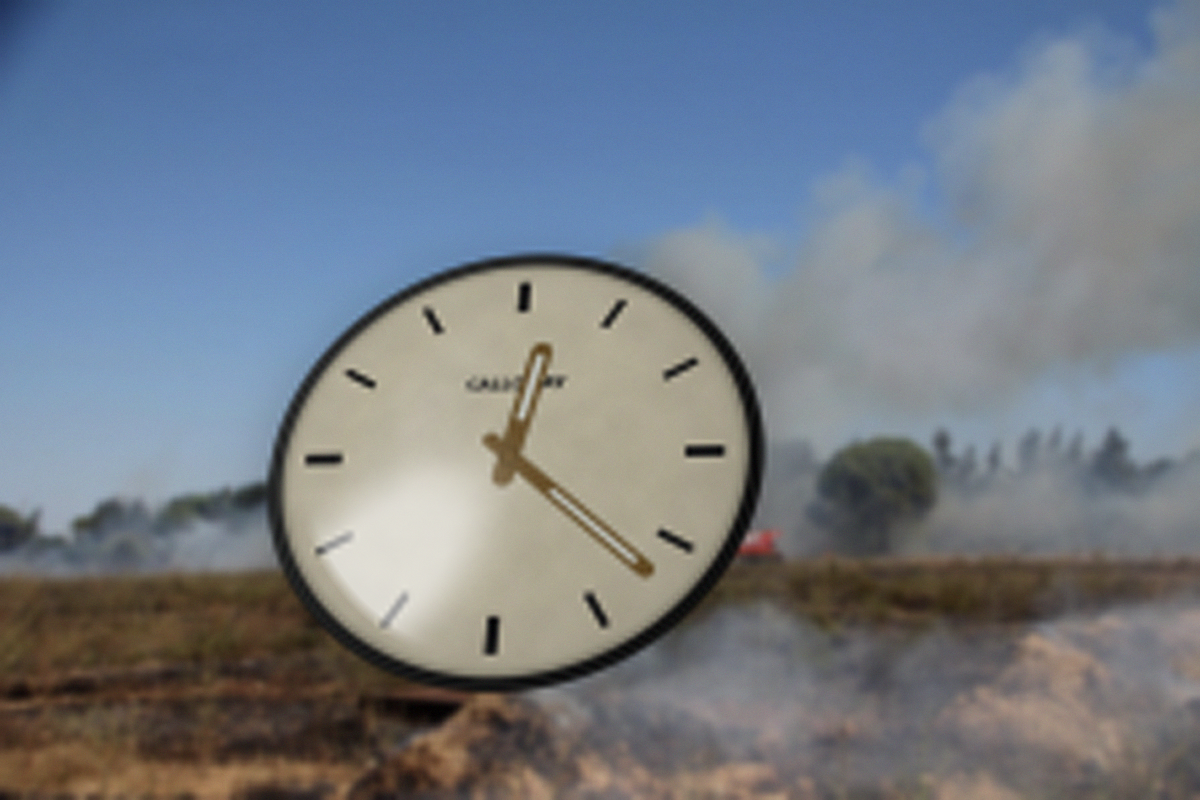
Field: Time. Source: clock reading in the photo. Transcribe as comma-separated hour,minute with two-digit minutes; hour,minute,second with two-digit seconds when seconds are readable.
12,22
